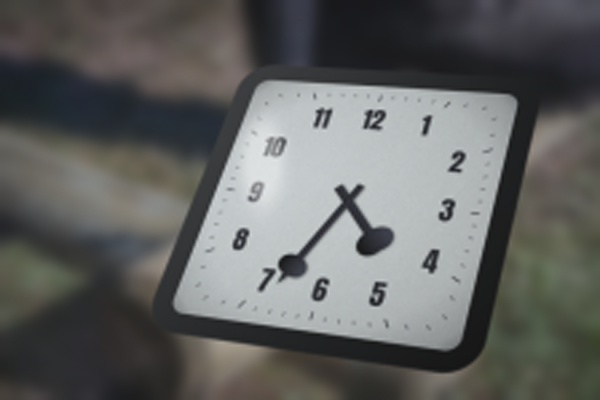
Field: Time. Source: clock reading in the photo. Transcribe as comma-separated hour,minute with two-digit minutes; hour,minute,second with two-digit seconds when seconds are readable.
4,34
